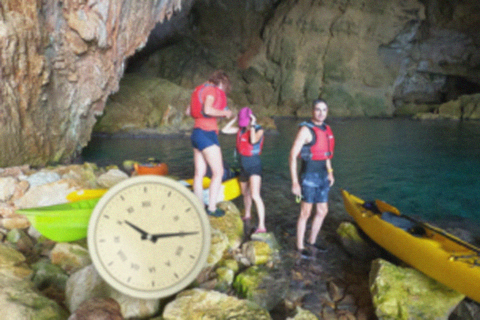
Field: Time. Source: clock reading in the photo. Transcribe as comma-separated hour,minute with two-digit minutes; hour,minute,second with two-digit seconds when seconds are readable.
10,15
